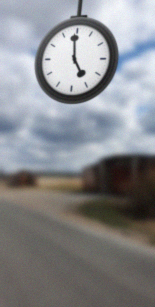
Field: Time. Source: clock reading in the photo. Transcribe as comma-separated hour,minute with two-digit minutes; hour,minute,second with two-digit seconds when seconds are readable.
4,59
